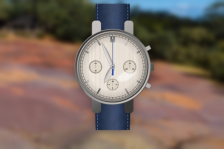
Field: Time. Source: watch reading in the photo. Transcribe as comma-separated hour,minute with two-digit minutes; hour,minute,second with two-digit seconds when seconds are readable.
6,56
